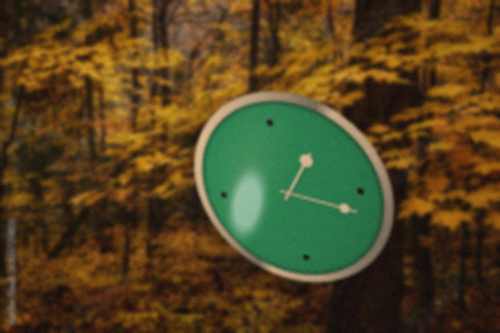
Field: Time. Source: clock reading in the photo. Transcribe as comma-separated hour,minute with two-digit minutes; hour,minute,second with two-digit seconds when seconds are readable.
1,18
